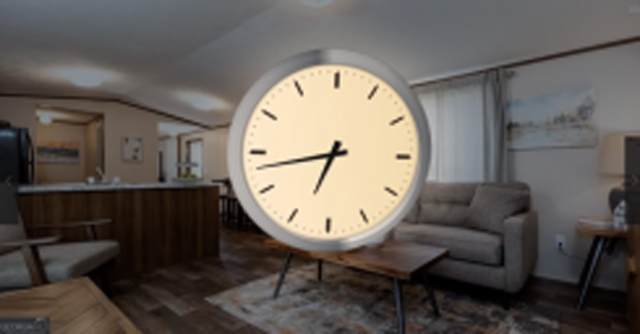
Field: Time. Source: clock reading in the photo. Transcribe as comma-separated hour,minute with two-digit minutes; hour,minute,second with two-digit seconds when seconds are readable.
6,43
